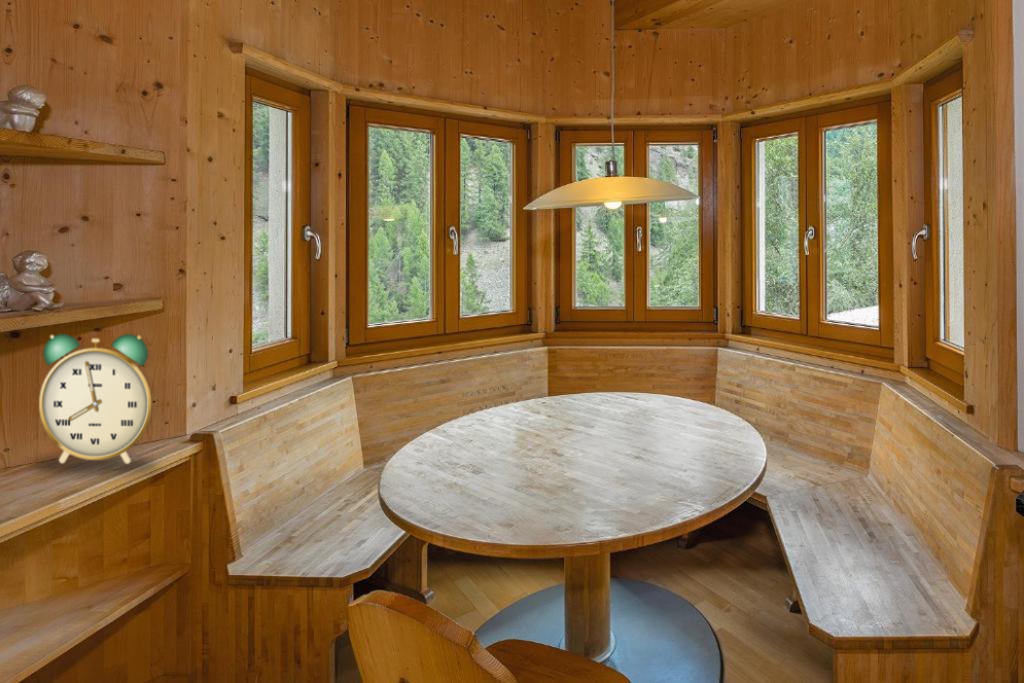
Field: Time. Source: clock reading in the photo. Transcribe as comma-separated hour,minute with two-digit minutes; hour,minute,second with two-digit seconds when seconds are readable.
7,58
